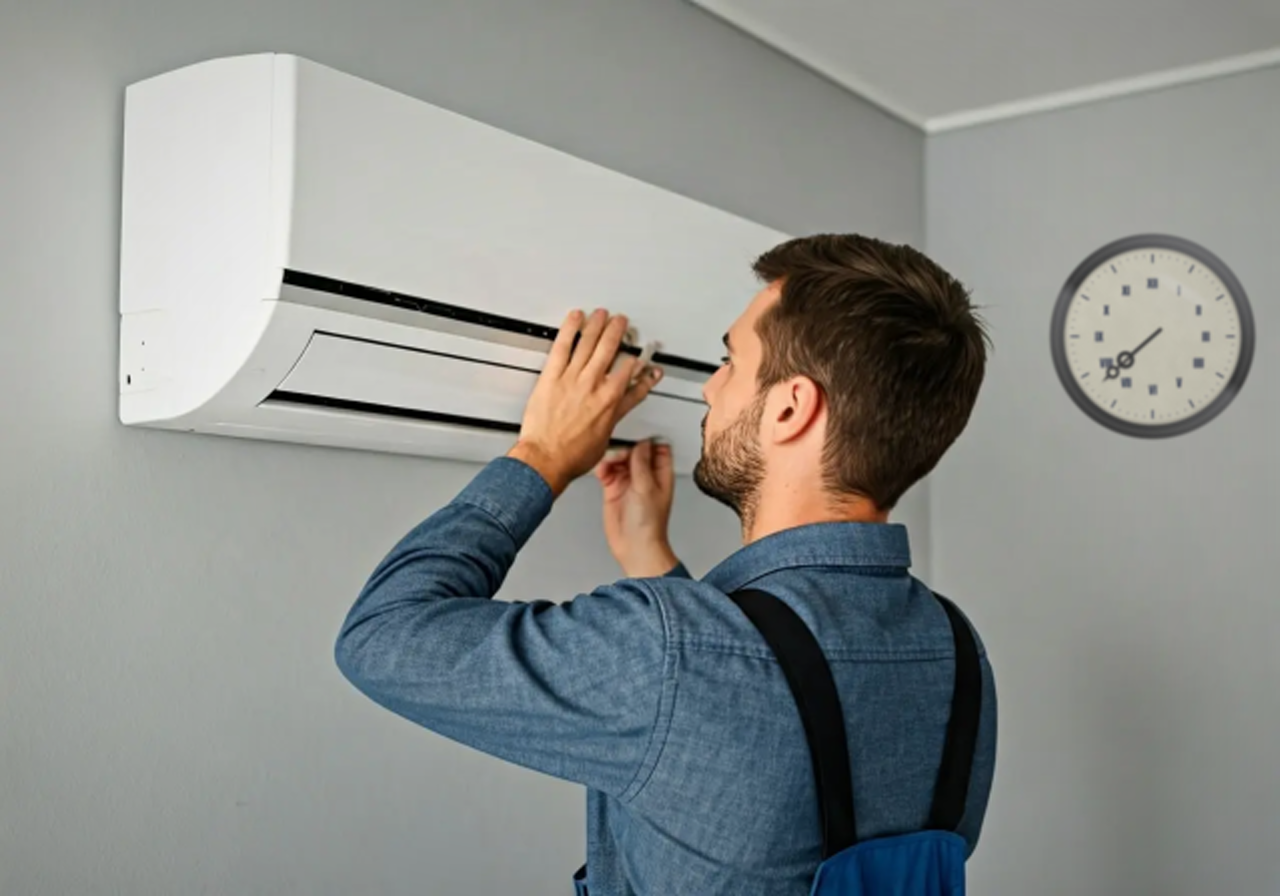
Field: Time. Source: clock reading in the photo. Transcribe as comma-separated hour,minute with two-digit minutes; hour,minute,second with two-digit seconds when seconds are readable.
7,38
